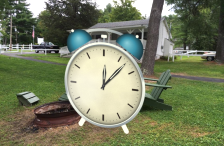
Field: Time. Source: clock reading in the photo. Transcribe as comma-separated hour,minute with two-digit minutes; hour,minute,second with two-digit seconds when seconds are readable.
12,07
